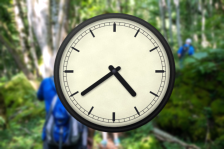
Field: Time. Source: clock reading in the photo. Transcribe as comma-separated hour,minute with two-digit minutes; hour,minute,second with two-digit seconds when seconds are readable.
4,39
